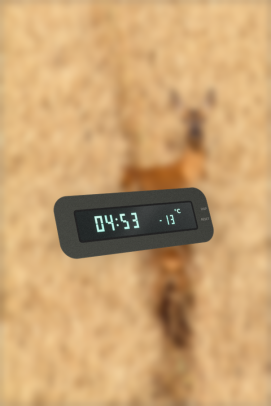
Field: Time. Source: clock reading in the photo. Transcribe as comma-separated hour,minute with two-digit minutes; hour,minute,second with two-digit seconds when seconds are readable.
4,53
